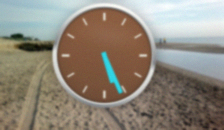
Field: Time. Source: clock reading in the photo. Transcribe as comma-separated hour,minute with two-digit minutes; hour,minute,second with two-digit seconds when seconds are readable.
5,26
